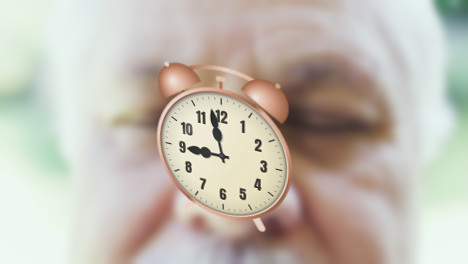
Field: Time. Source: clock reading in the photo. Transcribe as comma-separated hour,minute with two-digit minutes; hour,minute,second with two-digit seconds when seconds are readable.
8,58
